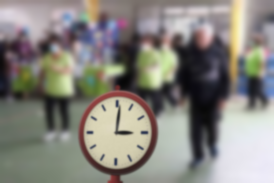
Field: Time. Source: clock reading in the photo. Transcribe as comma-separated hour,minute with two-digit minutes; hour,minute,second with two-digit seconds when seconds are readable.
3,01
